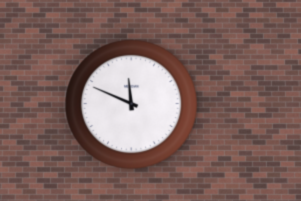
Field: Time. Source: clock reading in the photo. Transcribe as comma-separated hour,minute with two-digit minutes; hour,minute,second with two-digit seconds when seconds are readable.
11,49
